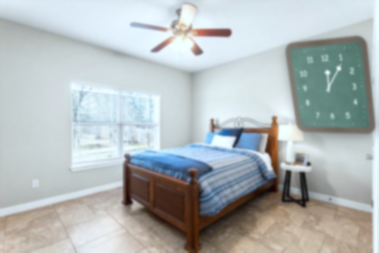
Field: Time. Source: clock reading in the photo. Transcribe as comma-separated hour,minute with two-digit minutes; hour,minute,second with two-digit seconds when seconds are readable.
12,06
